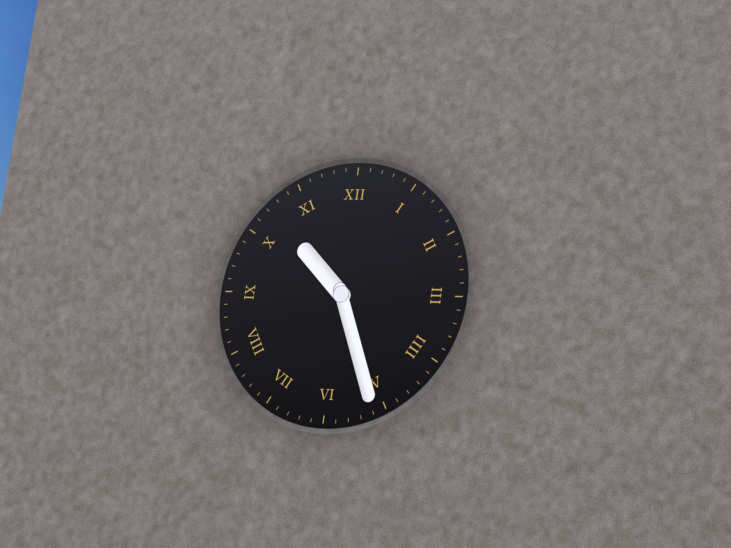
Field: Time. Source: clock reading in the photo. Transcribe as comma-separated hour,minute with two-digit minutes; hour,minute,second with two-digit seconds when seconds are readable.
10,26
